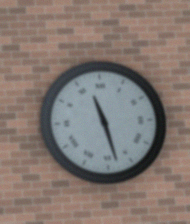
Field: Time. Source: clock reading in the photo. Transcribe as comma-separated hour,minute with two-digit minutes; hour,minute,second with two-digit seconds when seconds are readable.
11,28
